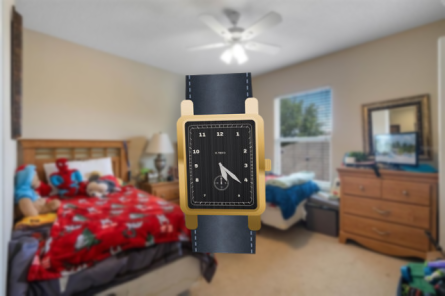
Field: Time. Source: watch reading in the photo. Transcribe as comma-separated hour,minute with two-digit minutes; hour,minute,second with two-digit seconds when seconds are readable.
5,22
